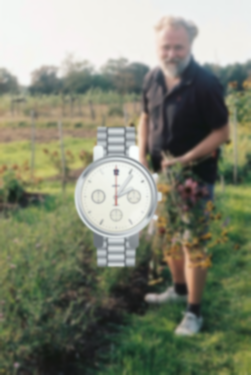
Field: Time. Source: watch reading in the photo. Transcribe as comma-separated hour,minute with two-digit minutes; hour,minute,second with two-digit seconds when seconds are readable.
2,06
